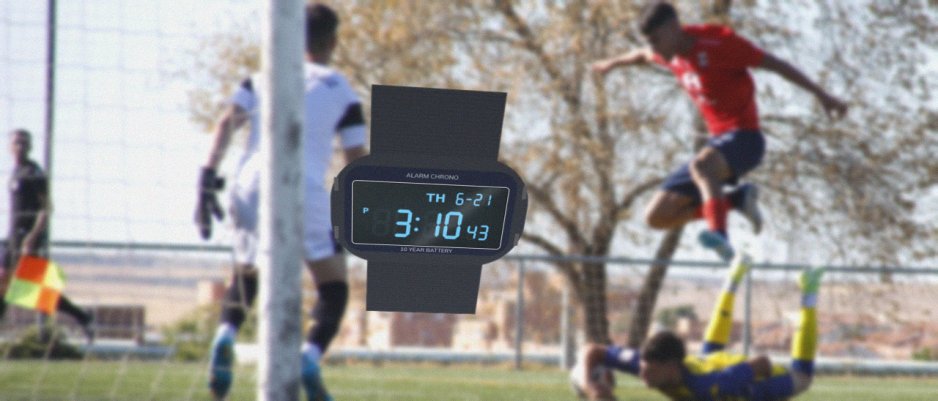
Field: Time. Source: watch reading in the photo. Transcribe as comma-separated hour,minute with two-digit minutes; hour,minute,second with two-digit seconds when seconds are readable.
3,10,43
